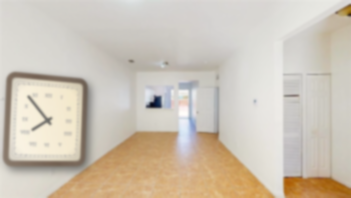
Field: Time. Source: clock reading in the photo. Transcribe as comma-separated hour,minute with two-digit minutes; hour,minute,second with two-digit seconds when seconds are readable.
7,53
